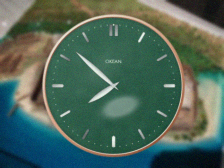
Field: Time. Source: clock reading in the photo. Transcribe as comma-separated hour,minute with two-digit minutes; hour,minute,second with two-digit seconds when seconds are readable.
7,52
